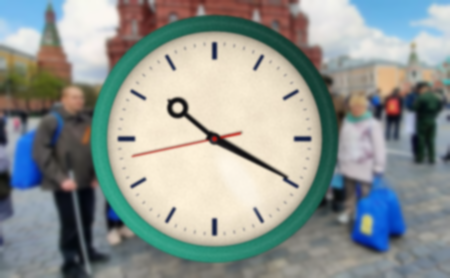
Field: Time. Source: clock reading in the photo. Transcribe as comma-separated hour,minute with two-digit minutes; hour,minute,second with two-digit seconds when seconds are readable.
10,19,43
